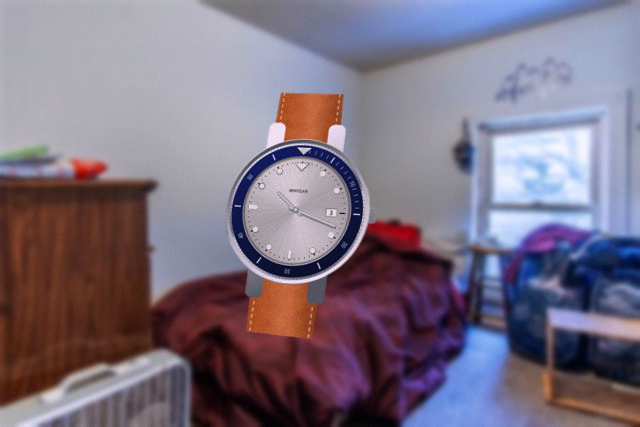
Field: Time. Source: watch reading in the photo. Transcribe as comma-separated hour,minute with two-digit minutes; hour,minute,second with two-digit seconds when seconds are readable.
10,18
